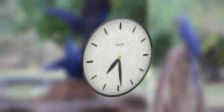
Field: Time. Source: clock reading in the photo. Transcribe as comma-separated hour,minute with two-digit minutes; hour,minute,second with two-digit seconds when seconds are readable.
7,29
